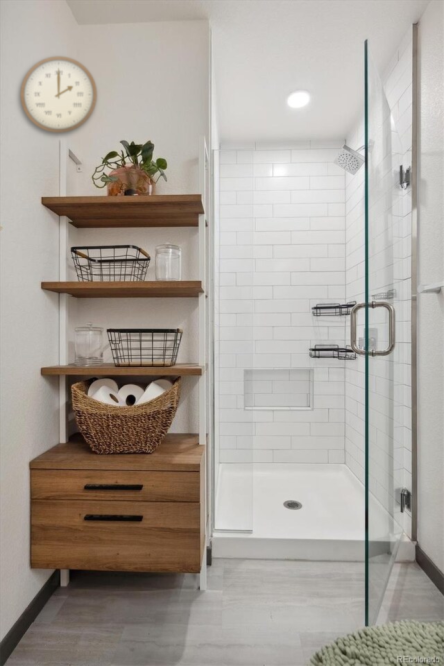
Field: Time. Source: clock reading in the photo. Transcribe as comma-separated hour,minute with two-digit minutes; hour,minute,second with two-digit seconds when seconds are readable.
2,00
